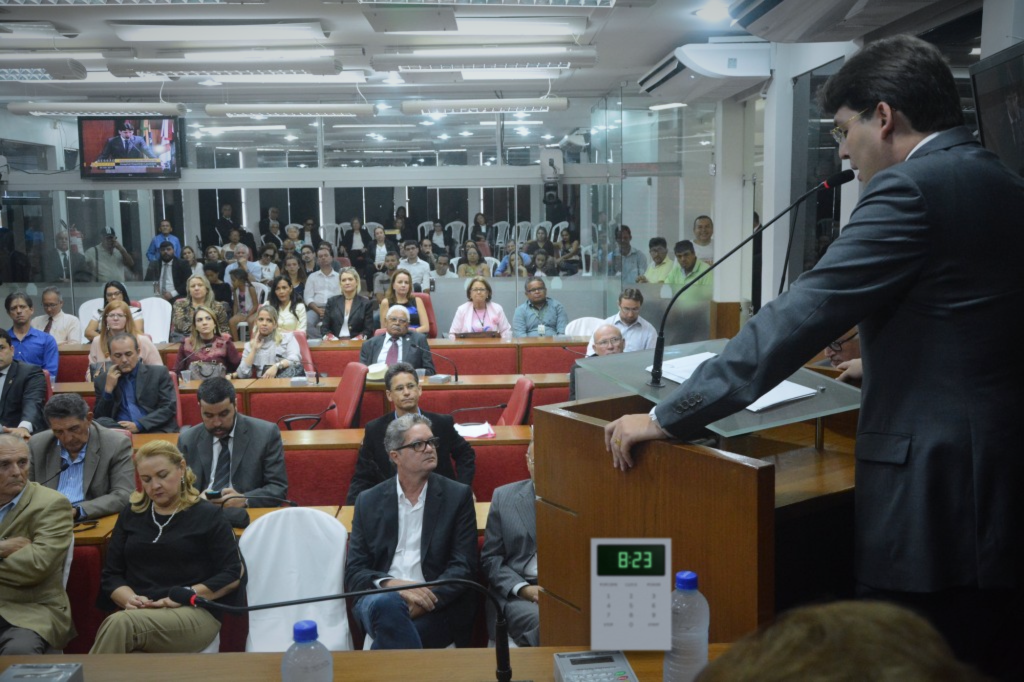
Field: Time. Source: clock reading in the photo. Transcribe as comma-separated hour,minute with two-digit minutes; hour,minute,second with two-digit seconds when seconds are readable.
8,23
